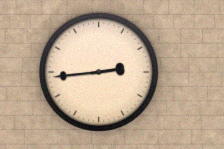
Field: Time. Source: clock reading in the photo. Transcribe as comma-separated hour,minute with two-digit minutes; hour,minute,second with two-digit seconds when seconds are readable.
2,44
